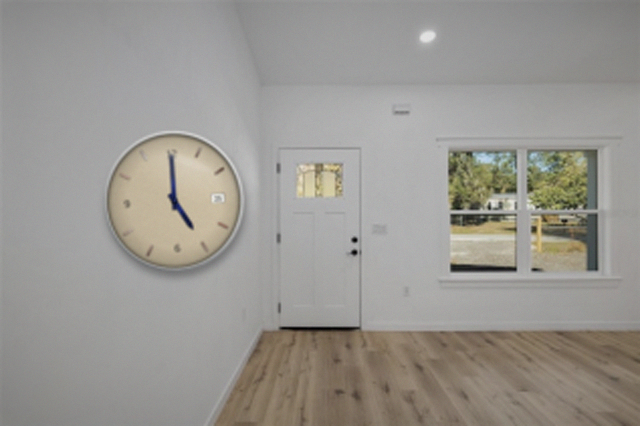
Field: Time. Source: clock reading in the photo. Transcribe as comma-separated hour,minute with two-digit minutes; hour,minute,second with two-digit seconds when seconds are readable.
5,00
